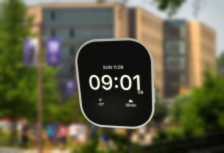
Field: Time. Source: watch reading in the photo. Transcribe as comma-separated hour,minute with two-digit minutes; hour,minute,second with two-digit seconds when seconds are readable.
9,01
